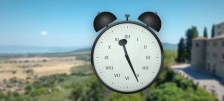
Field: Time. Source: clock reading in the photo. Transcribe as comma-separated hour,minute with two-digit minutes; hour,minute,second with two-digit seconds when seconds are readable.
11,26
